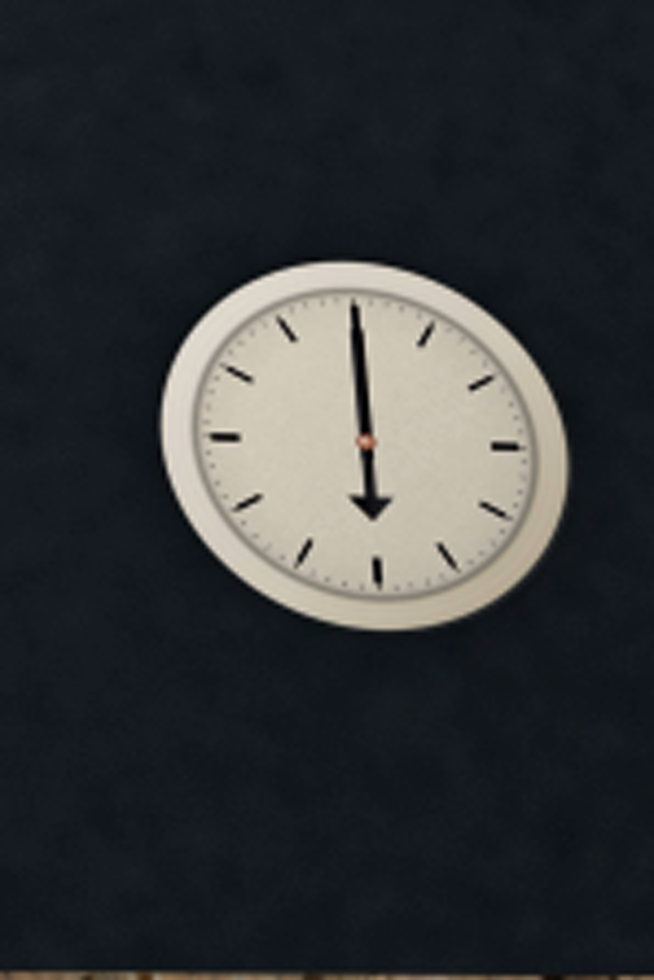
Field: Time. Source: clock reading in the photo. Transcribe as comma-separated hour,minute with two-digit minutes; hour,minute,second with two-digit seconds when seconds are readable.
6,00
